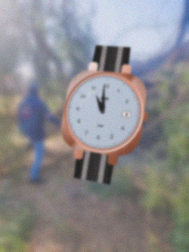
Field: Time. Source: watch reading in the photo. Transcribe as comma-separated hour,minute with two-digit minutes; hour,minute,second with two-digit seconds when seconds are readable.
10,59
